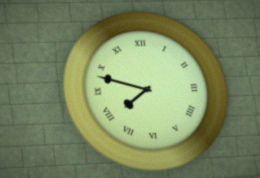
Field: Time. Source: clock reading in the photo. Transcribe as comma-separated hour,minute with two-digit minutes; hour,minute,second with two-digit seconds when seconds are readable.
7,48
